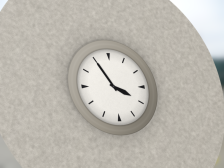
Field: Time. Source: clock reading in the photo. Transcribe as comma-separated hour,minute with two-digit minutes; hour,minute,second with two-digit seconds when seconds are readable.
3,55
